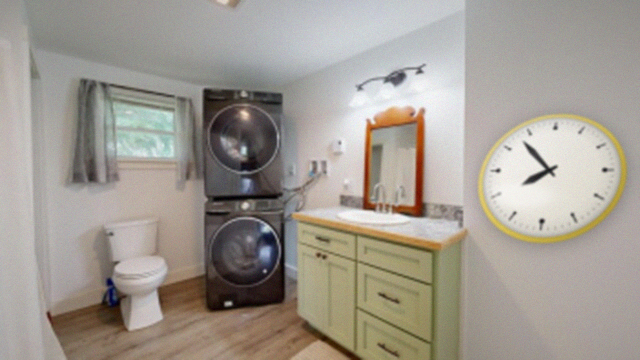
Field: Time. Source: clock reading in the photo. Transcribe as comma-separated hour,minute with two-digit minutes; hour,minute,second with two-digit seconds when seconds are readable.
7,53
